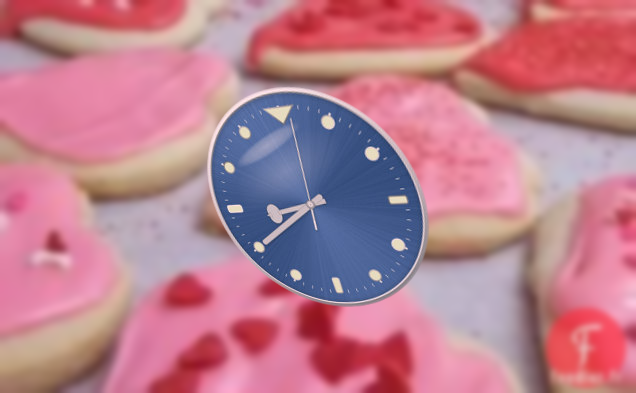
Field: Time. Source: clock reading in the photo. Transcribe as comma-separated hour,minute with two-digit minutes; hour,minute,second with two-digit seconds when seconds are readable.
8,40,01
